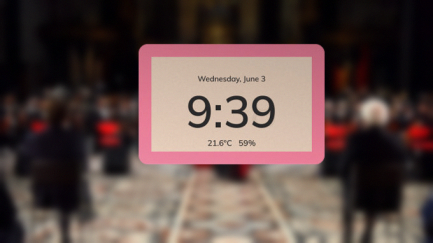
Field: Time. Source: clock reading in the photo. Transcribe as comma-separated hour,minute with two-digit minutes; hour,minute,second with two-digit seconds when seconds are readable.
9,39
